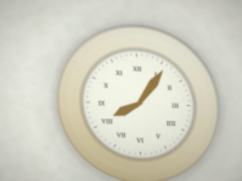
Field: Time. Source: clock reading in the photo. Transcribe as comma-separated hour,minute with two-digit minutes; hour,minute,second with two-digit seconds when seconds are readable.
8,06
